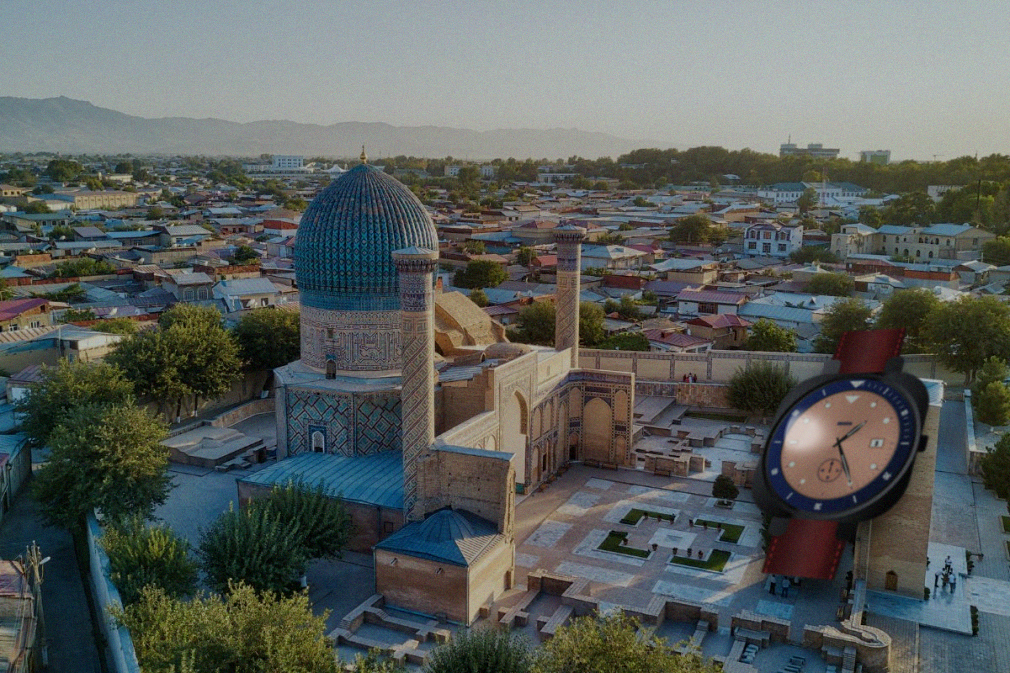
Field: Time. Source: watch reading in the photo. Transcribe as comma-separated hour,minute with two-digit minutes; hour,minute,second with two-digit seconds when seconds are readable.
1,25
